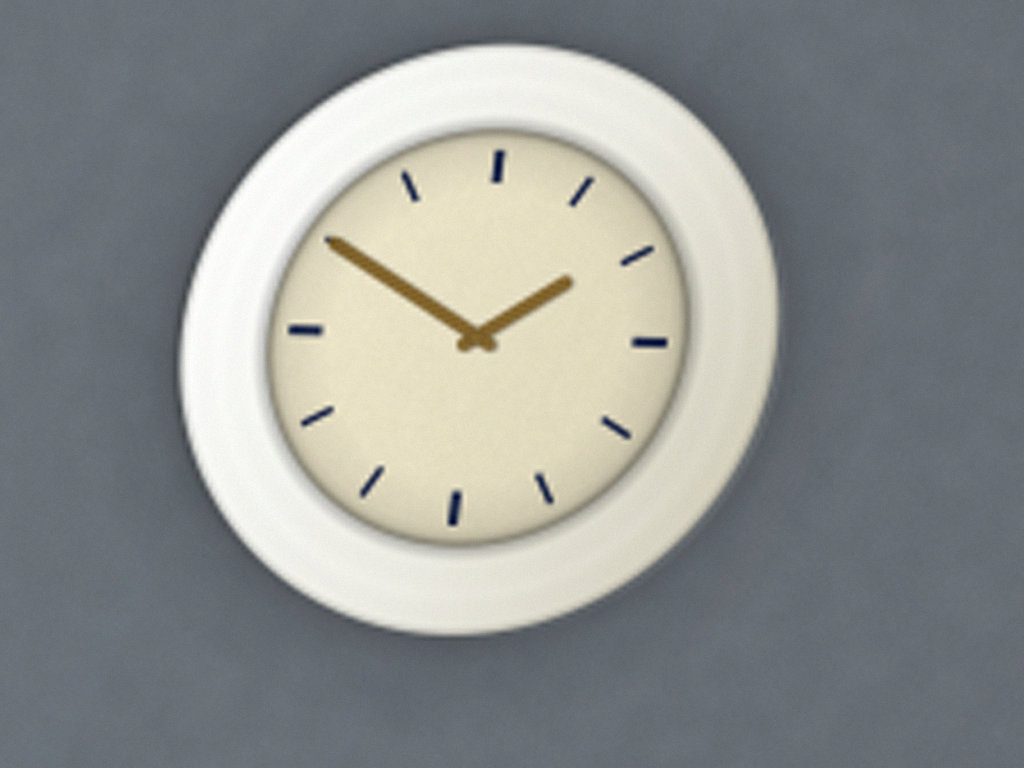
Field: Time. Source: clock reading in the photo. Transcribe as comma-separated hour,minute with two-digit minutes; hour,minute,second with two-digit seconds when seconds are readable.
1,50
